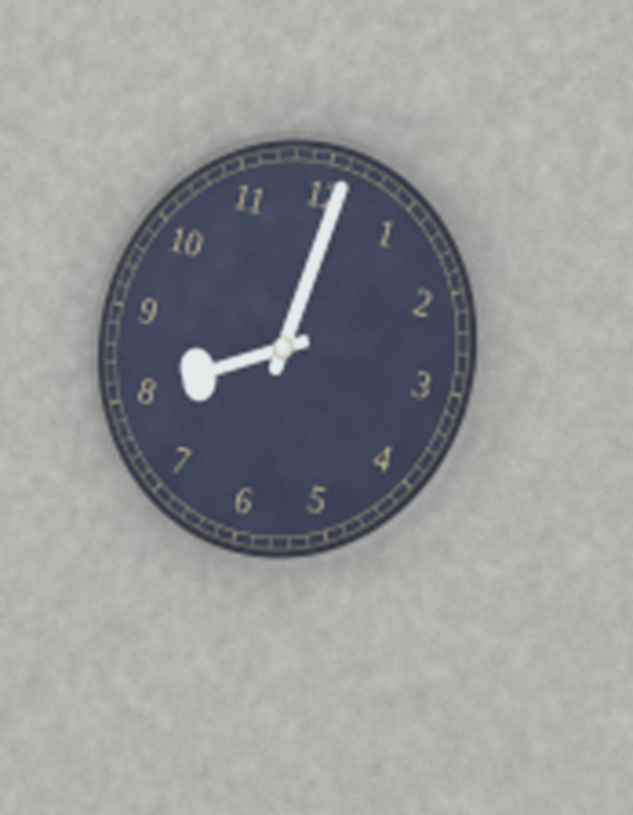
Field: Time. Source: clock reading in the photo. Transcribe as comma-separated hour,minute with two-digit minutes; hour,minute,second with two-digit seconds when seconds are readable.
8,01
